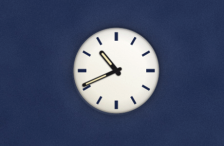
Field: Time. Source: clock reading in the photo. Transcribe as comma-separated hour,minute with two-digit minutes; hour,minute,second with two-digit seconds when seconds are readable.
10,41
